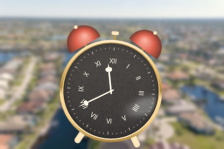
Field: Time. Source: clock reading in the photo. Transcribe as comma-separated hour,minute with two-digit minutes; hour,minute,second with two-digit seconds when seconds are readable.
11,40
